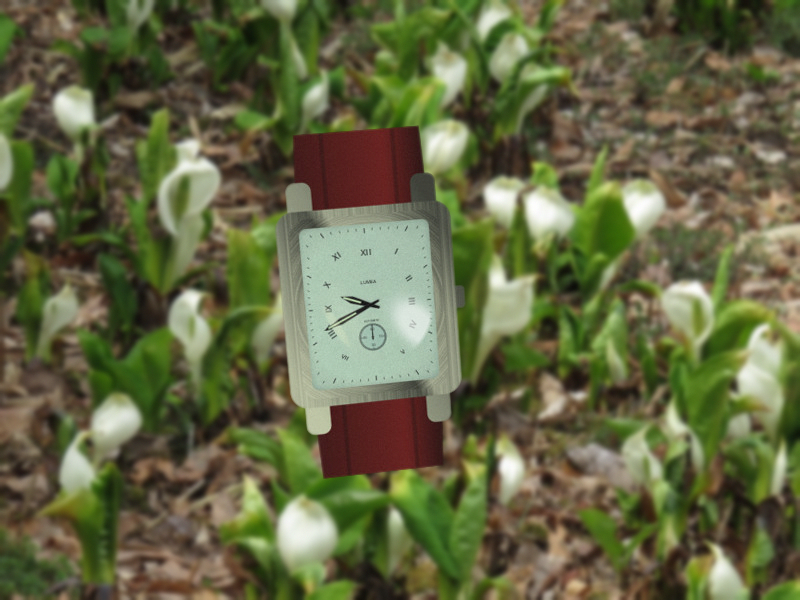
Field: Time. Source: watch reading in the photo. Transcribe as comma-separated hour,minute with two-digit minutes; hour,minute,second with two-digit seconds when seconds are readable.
9,41
